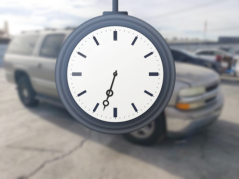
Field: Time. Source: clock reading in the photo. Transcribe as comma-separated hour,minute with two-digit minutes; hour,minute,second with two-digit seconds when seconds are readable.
6,33
